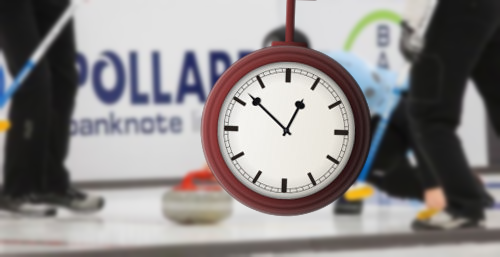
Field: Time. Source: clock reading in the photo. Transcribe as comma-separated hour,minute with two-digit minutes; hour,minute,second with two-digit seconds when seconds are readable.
12,52
